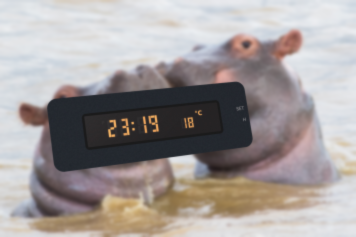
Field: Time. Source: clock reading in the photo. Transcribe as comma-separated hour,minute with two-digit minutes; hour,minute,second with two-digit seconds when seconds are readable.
23,19
